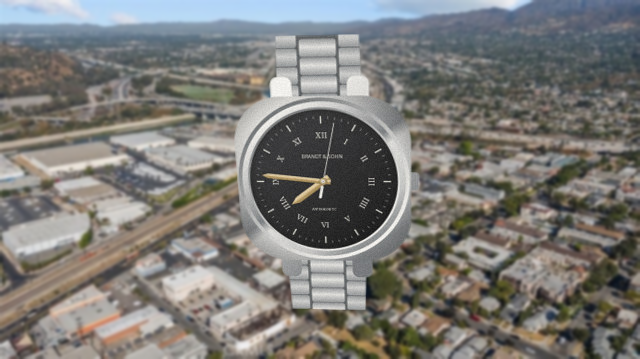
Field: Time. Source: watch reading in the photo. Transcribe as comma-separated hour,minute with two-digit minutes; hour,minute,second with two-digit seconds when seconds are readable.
7,46,02
